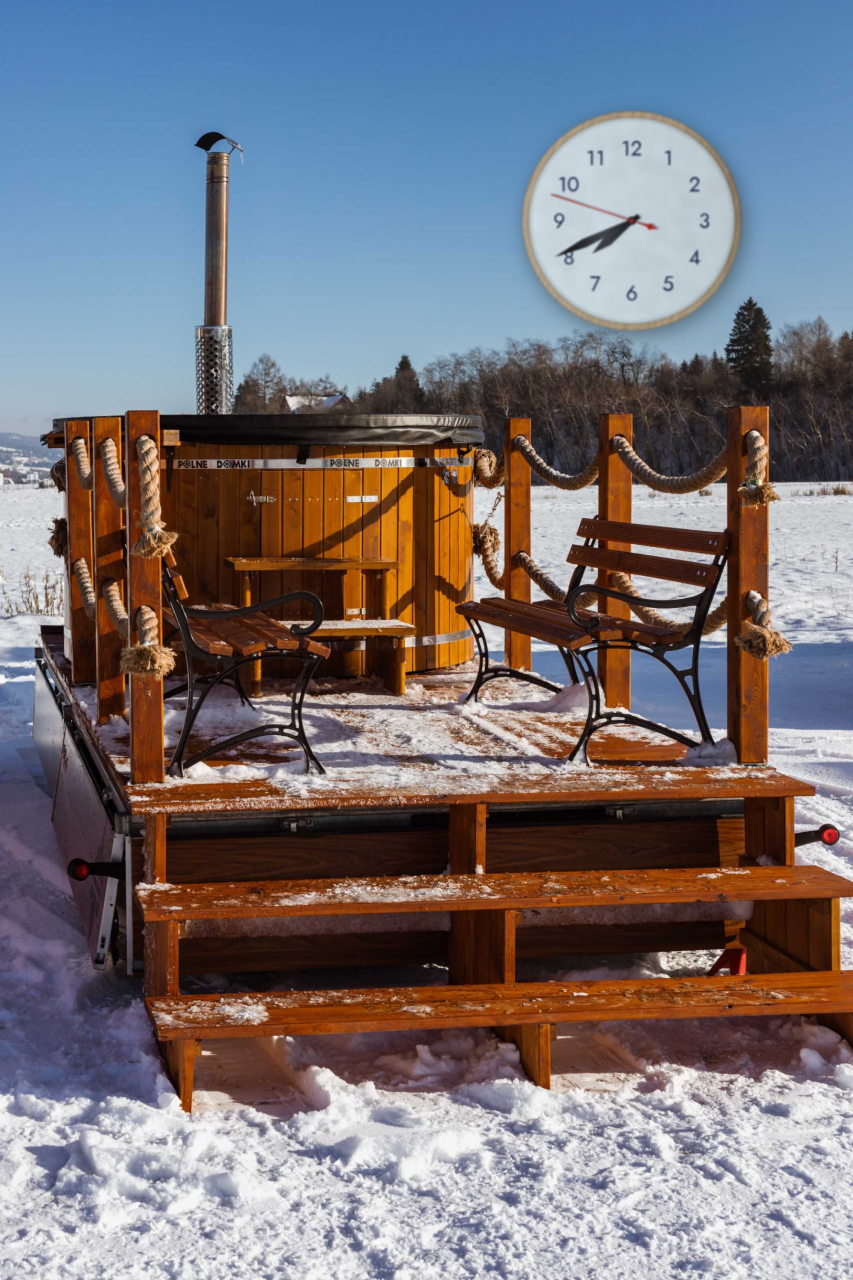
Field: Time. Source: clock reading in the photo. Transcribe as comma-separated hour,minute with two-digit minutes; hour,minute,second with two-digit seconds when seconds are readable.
7,40,48
